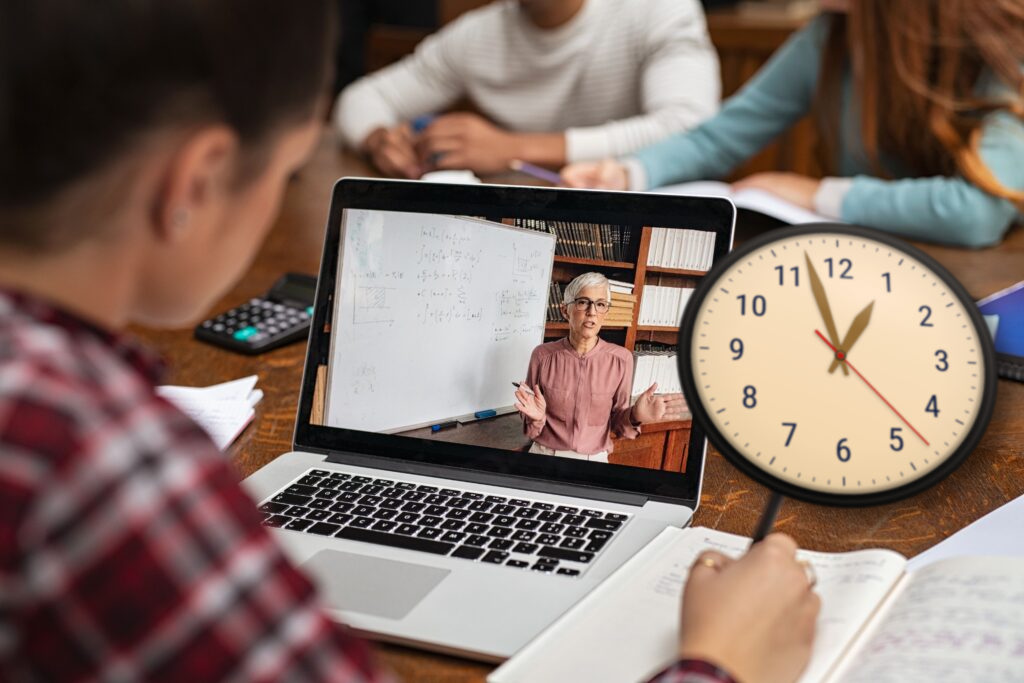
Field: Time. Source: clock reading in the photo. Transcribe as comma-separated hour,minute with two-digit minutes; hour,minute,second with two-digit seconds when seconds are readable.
12,57,23
